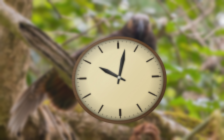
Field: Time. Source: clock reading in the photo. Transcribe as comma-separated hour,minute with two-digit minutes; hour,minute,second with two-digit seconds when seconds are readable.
10,02
